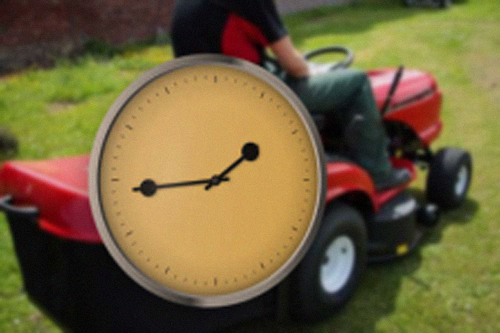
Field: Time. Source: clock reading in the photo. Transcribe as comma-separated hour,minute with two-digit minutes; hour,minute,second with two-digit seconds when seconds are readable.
1,44
